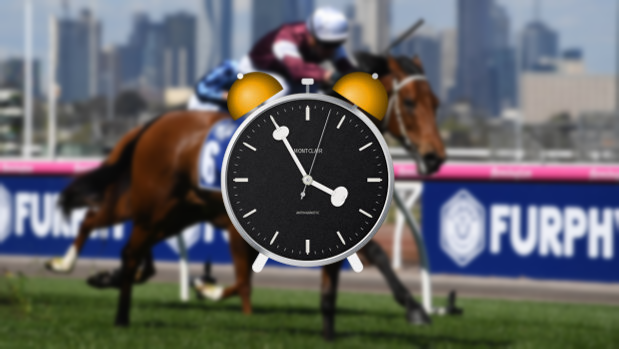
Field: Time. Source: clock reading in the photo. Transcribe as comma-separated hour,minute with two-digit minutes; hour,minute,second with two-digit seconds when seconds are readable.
3,55,03
